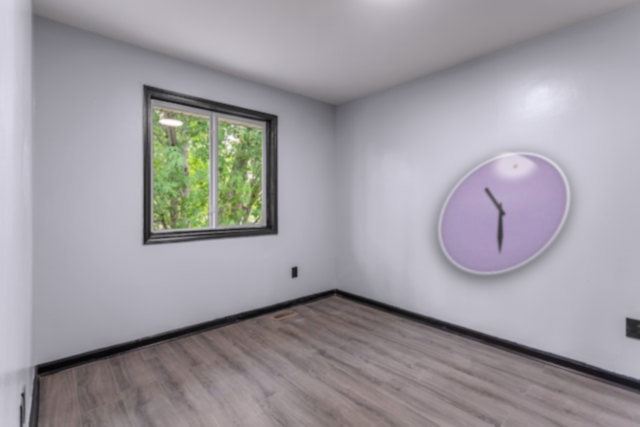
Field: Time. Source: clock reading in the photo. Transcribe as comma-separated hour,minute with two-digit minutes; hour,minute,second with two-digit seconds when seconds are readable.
10,27
